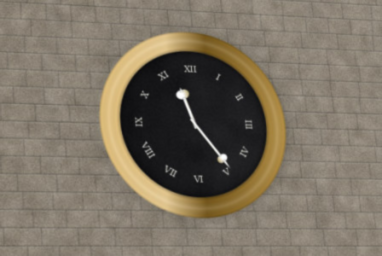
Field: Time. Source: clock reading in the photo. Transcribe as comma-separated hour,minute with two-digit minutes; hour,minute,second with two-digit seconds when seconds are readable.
11,24
